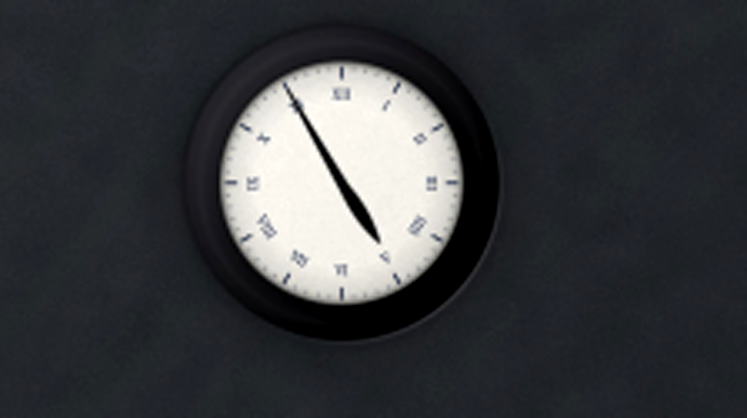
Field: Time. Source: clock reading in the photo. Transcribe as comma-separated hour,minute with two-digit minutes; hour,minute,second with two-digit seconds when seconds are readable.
4,55
